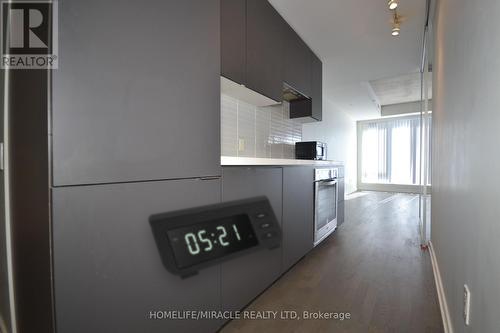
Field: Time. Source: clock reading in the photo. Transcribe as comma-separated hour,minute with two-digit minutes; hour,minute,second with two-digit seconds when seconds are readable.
5,21
